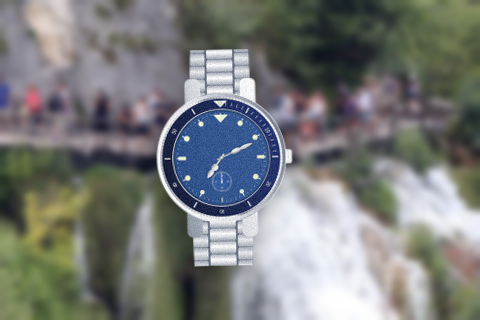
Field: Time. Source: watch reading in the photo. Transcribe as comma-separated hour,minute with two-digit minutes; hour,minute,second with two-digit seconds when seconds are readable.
7,11
